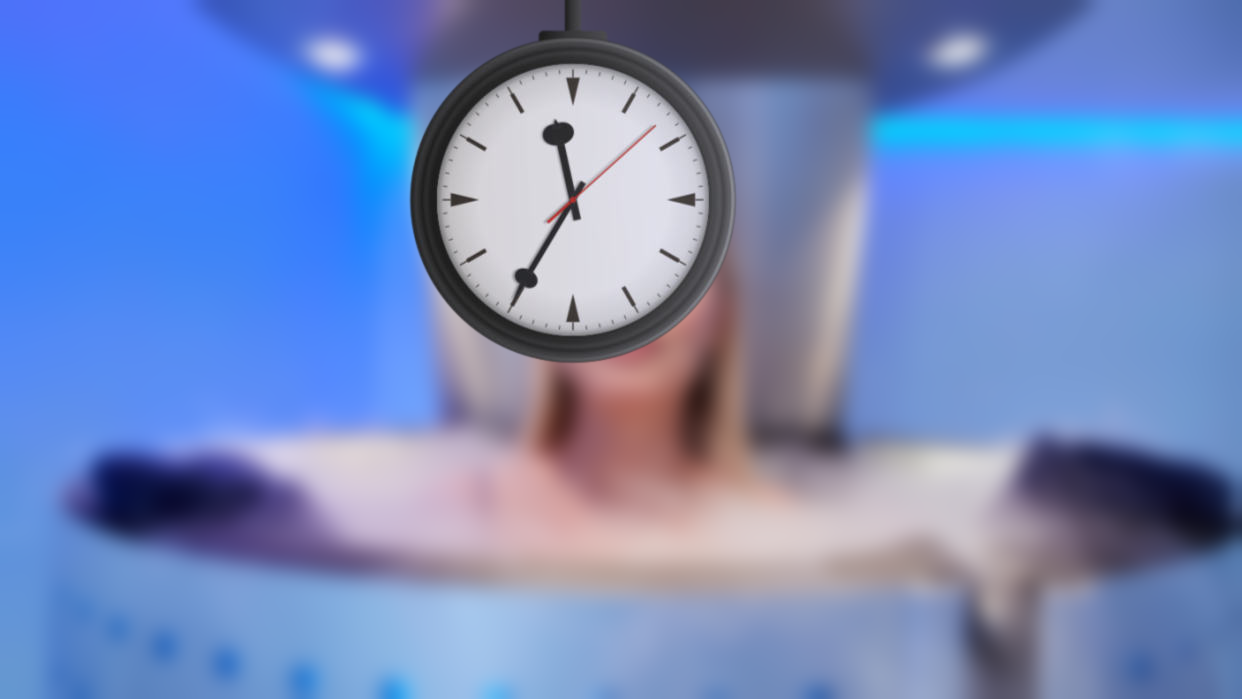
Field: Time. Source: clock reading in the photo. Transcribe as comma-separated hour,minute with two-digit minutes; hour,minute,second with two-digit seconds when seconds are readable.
11,35,08
